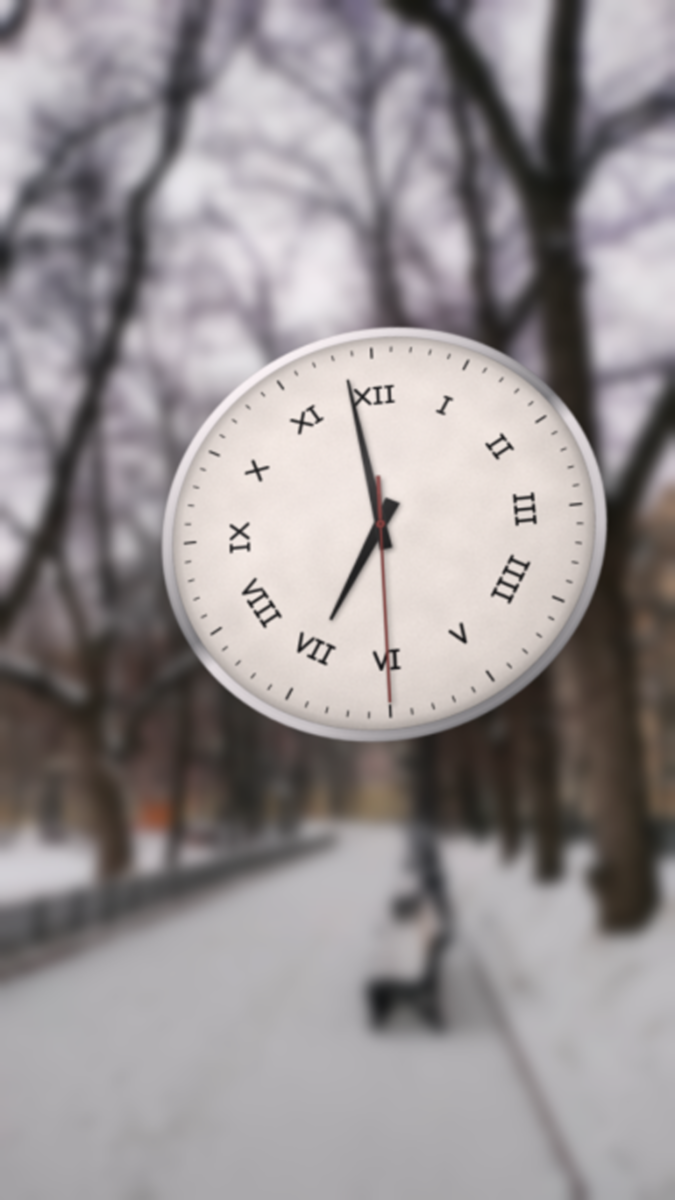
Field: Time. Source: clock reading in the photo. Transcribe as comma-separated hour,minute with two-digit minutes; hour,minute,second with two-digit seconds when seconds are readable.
6,58,30
